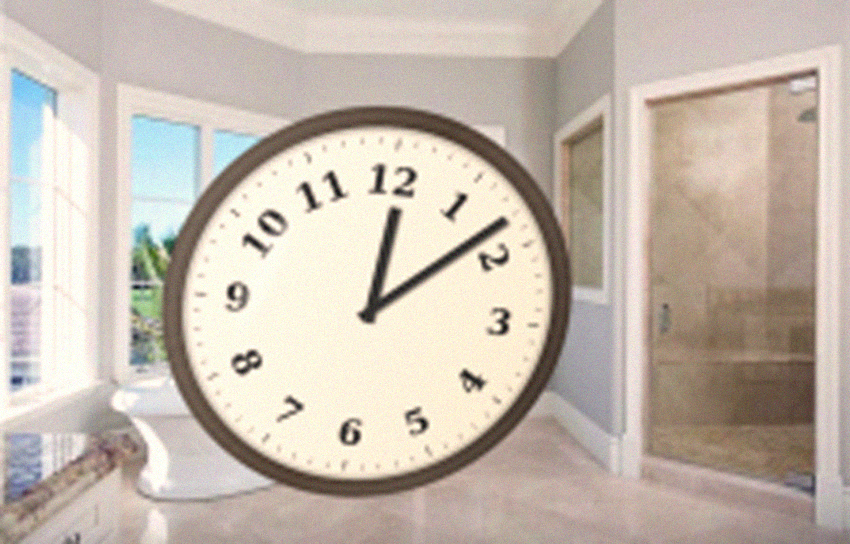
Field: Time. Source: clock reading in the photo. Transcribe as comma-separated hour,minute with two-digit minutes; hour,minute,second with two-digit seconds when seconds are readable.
12,08
